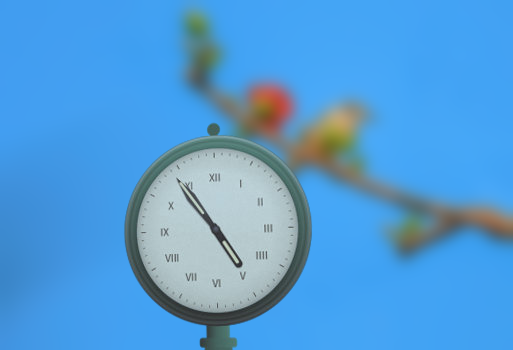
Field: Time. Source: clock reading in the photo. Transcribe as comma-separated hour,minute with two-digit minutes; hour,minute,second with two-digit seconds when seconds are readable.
4,54
